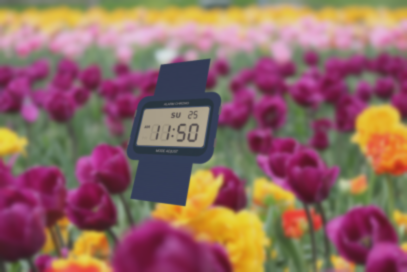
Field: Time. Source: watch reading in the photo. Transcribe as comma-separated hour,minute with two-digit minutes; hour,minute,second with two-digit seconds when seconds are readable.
11,50
